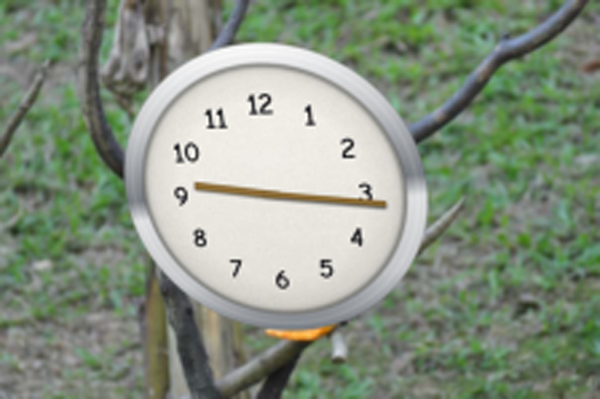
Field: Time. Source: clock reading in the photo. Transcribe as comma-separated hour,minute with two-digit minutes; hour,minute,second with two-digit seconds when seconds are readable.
9,16
